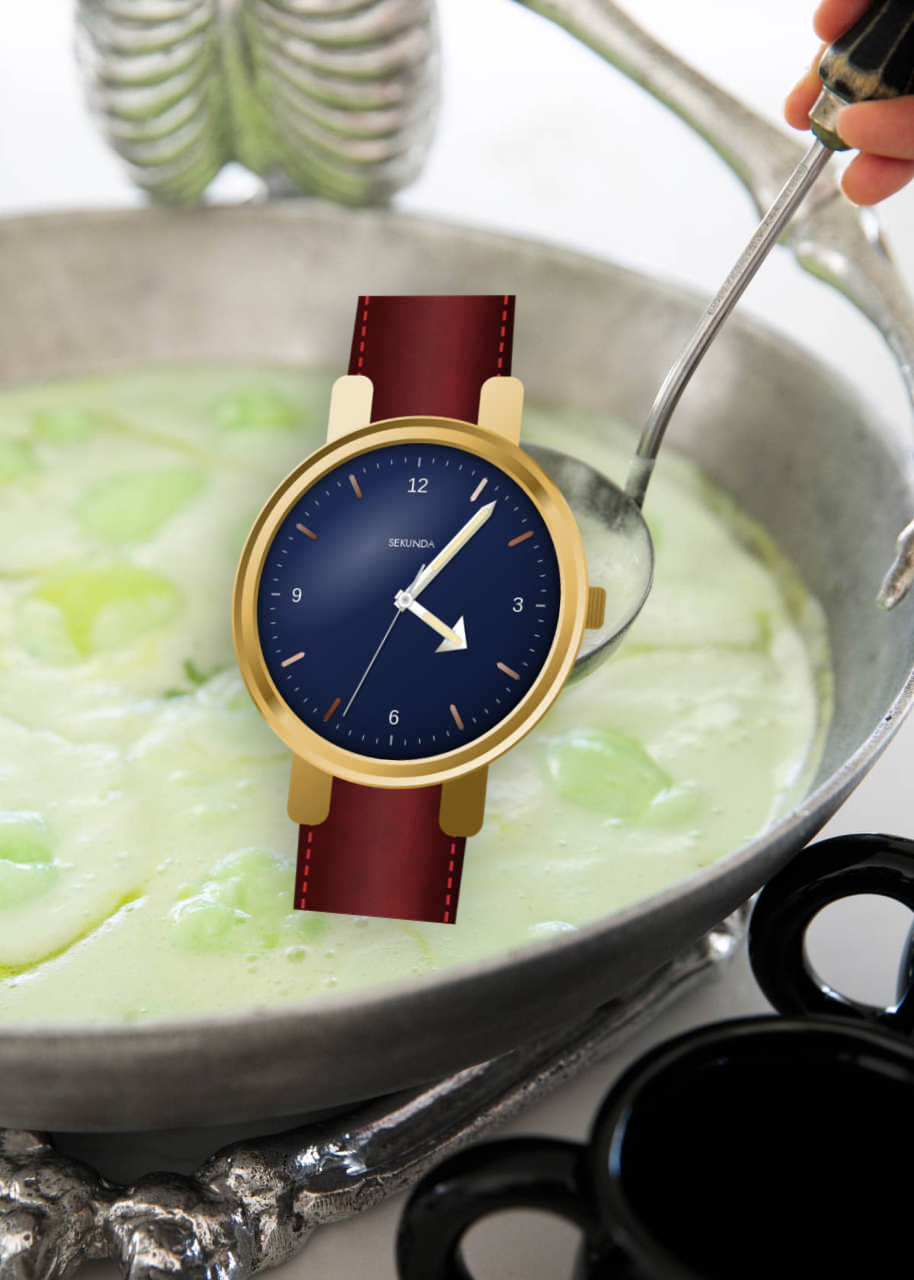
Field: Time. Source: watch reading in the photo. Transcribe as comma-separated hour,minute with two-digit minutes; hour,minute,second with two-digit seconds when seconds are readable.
4,06,34
